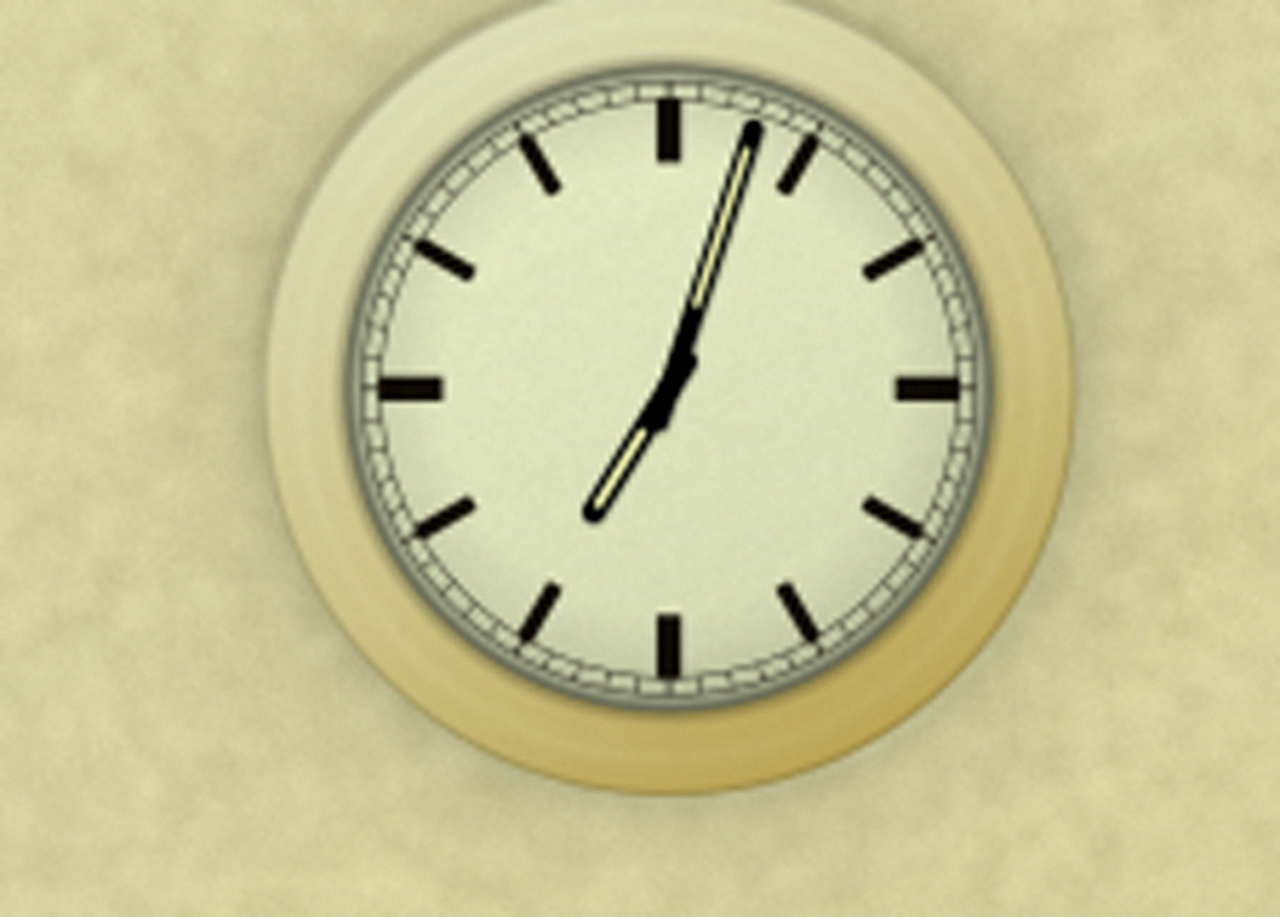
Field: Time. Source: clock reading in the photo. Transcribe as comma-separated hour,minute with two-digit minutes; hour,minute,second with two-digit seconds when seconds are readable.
7,03
